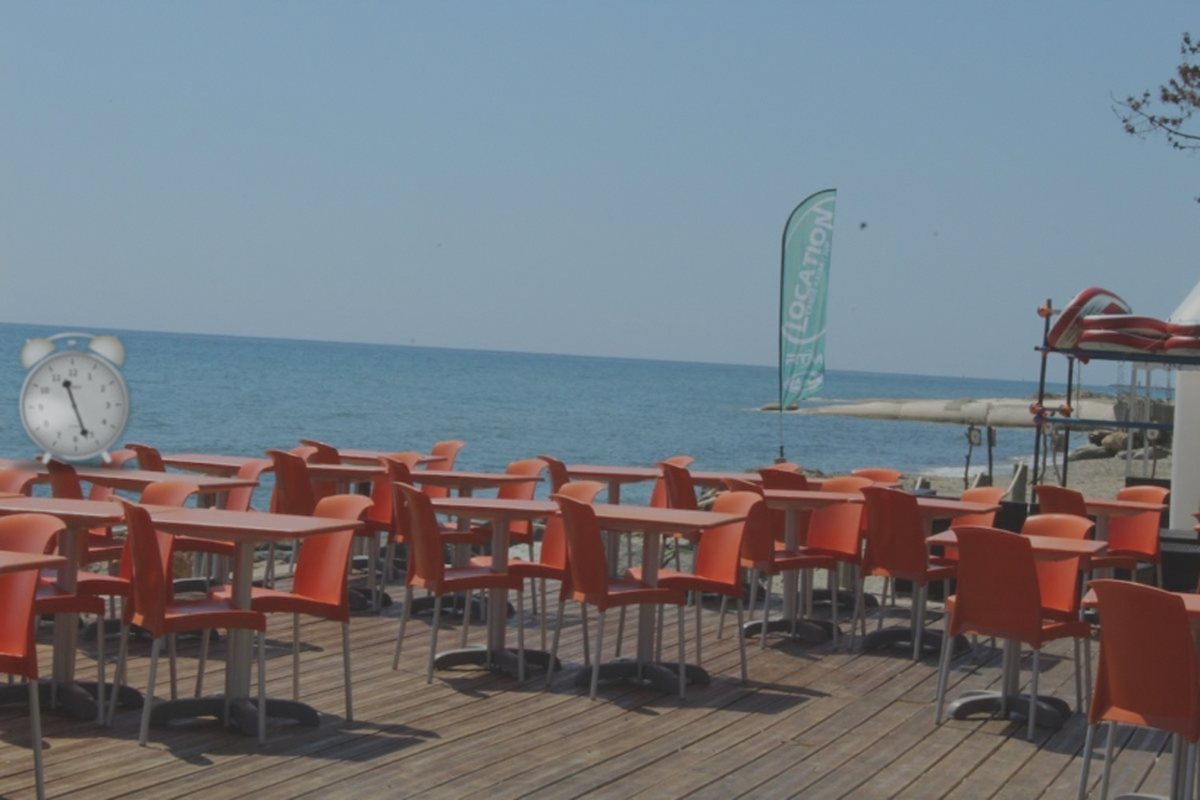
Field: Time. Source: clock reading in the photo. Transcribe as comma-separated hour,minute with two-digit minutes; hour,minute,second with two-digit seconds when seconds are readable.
11,27
